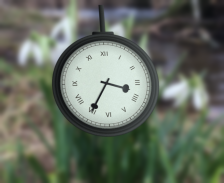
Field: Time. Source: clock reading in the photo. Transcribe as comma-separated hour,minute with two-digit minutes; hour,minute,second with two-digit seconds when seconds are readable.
3,35
